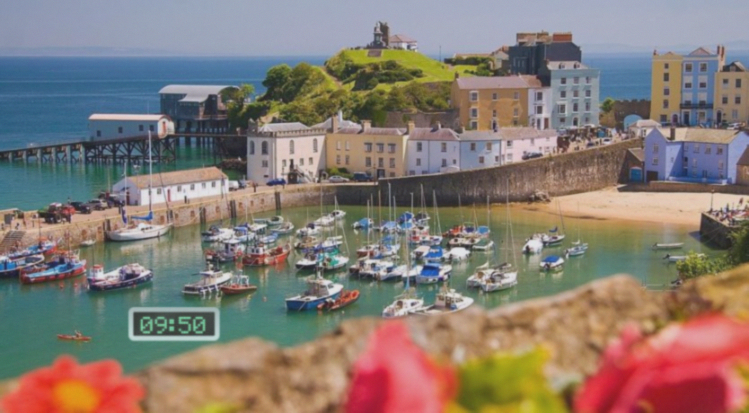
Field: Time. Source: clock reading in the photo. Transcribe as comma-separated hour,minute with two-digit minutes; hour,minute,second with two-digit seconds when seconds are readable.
9,50
